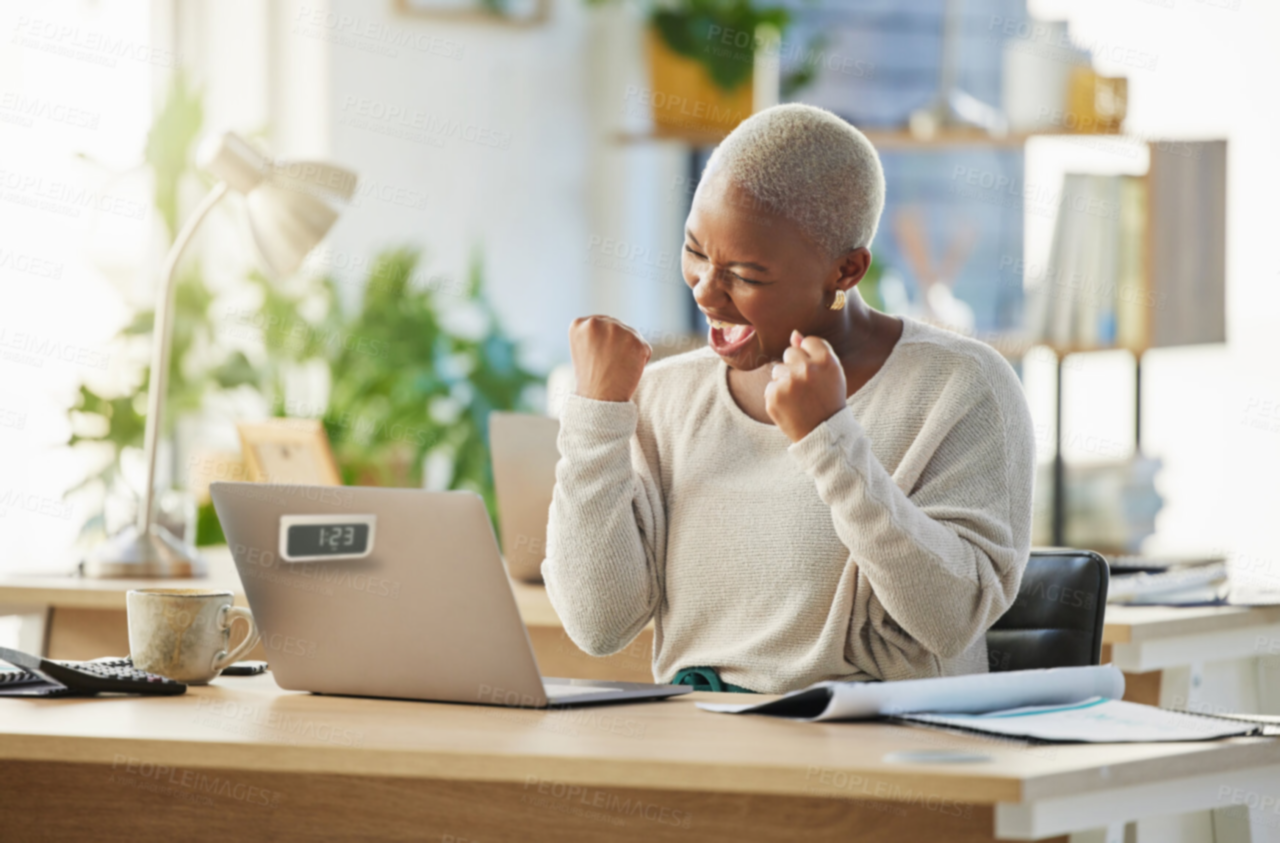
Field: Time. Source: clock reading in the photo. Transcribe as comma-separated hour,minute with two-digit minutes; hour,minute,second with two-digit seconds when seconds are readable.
1,23
